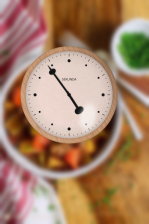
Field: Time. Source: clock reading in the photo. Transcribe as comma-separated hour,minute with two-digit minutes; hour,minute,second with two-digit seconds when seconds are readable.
4,54
